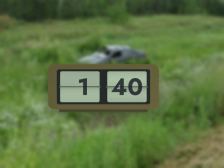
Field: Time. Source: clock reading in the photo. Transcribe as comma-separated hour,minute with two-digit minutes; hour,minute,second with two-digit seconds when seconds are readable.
1,40
